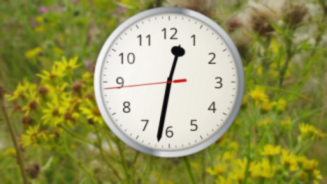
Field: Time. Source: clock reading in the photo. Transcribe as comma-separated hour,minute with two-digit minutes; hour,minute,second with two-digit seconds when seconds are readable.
12,31,44
